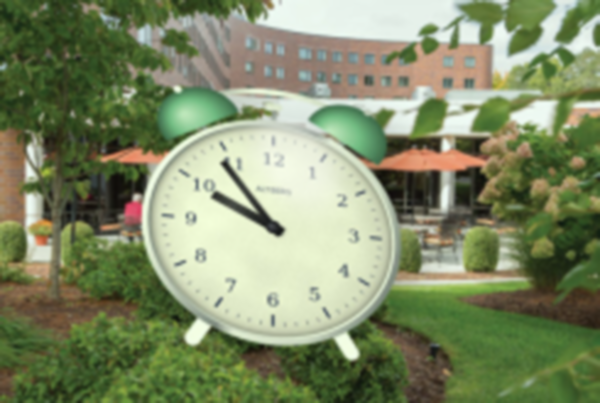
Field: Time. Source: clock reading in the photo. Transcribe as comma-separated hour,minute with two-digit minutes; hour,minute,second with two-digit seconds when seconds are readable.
9,54
